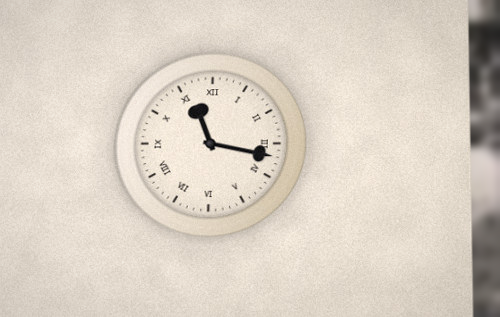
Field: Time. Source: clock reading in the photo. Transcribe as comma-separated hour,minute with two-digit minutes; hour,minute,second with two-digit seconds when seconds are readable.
11,17
